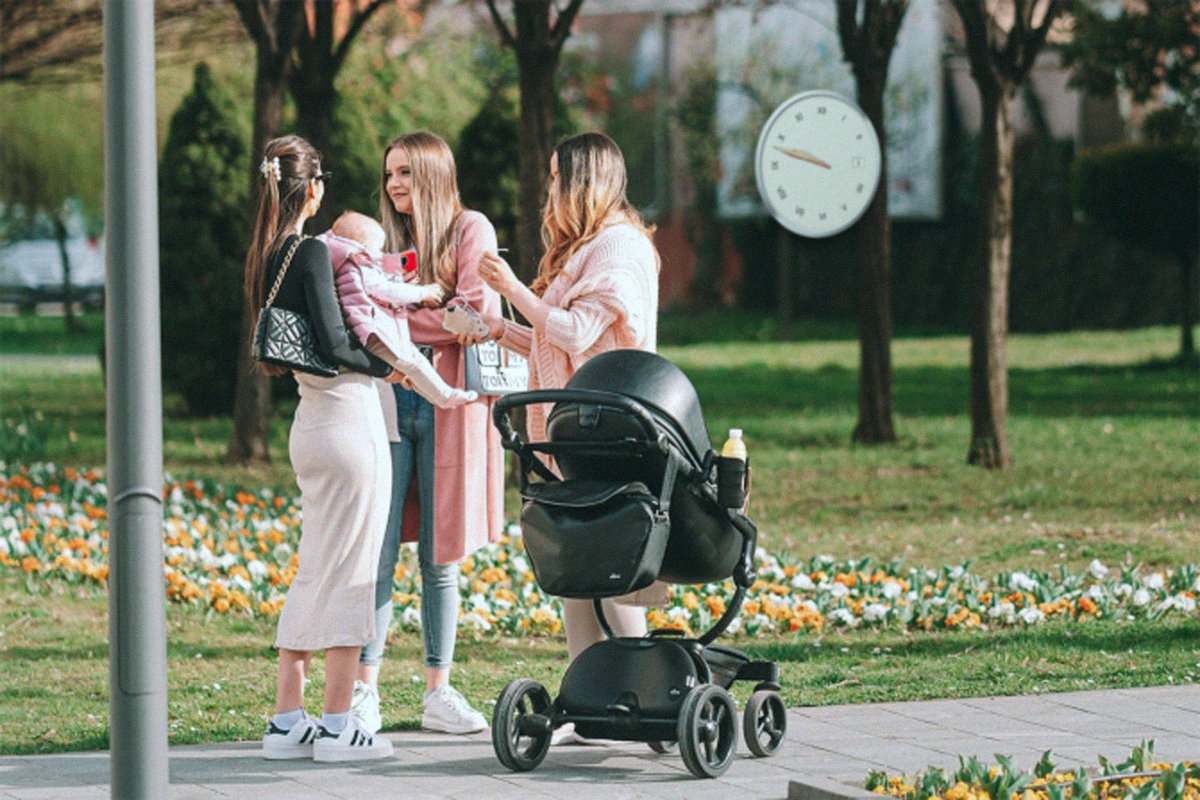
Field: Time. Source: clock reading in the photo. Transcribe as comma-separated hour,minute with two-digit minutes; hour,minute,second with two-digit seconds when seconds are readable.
9,48
